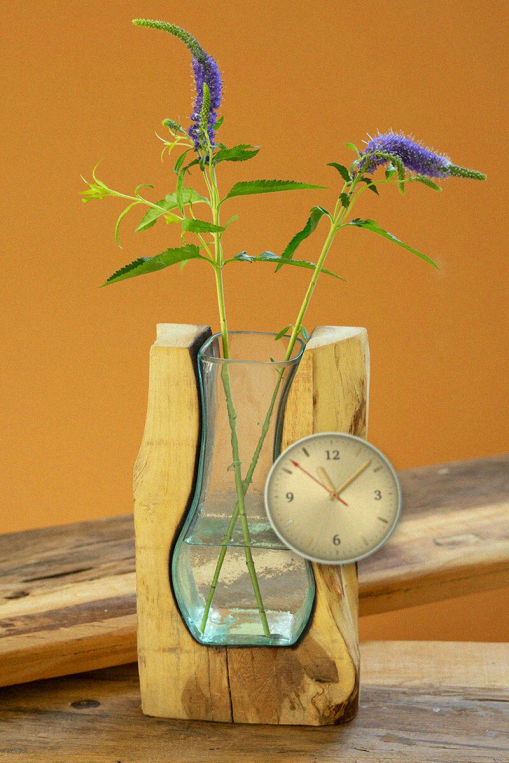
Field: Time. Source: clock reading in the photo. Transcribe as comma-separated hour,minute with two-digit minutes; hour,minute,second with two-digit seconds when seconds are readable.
11,07,52
